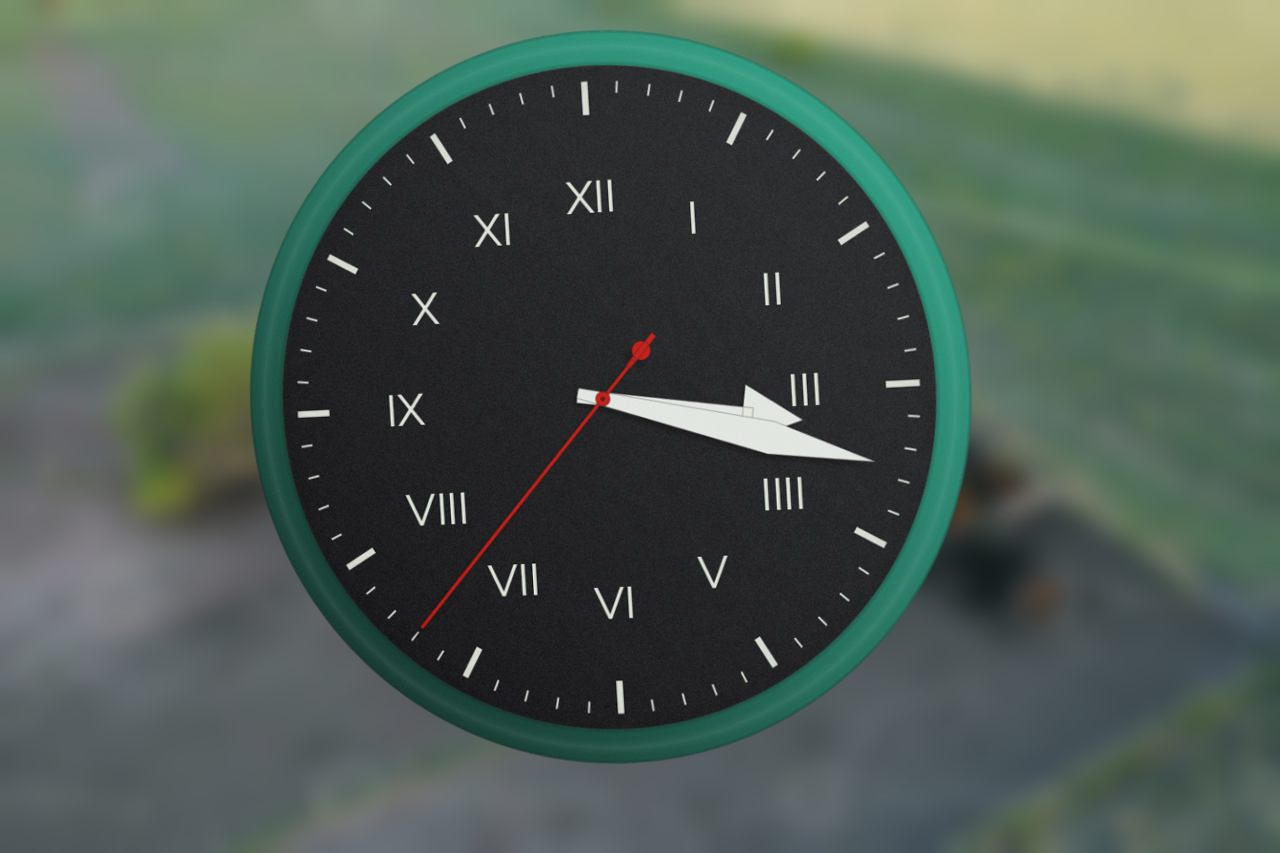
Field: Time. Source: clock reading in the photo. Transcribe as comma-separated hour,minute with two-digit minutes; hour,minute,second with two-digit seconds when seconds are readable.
3,17,37
